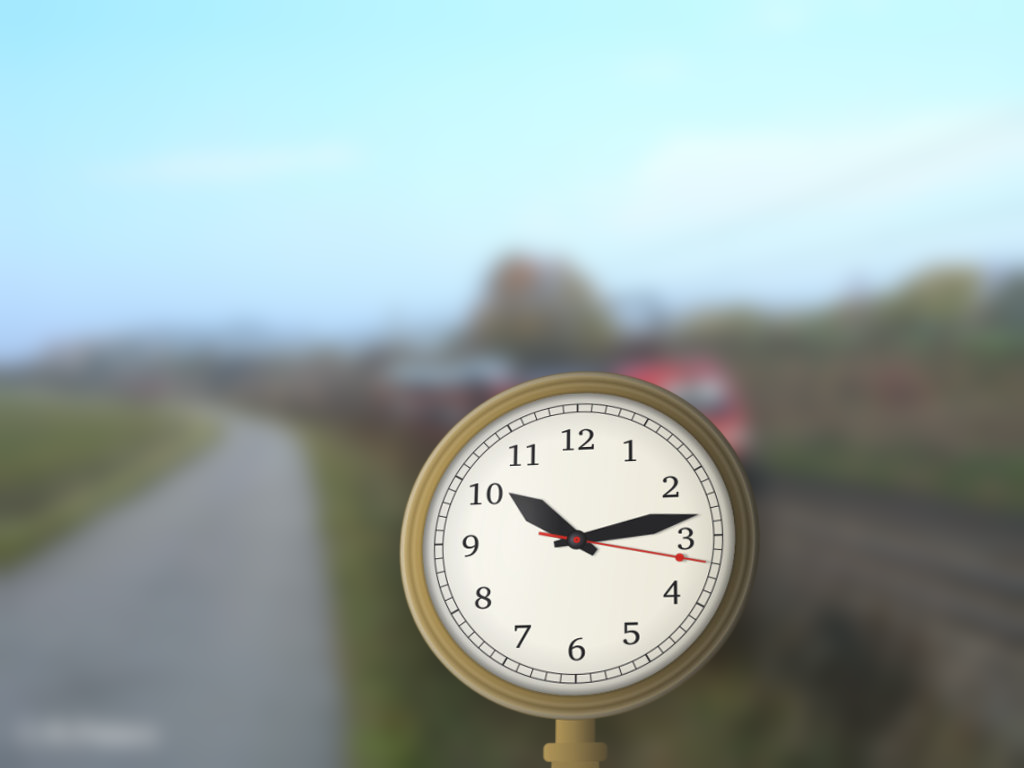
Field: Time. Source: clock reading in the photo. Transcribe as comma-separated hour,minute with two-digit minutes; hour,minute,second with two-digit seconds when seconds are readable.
10,13,17
